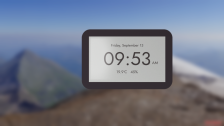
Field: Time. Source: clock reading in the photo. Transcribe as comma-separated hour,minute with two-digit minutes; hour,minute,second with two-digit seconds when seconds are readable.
9,53
